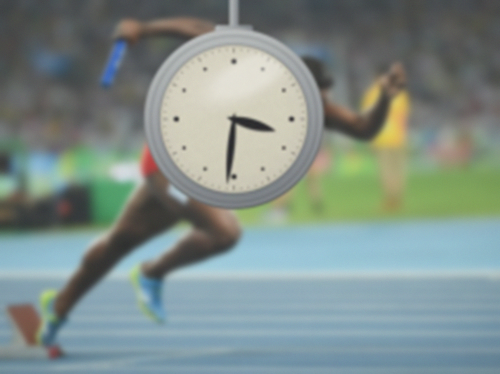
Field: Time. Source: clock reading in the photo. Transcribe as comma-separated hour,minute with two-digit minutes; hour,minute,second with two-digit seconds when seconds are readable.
3,31
